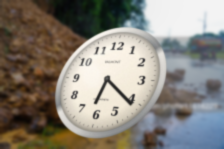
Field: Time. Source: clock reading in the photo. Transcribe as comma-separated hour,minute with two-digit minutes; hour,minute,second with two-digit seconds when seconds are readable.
6,21
